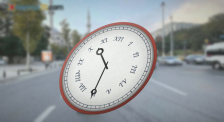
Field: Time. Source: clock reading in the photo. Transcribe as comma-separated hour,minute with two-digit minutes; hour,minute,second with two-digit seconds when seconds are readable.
10,30
